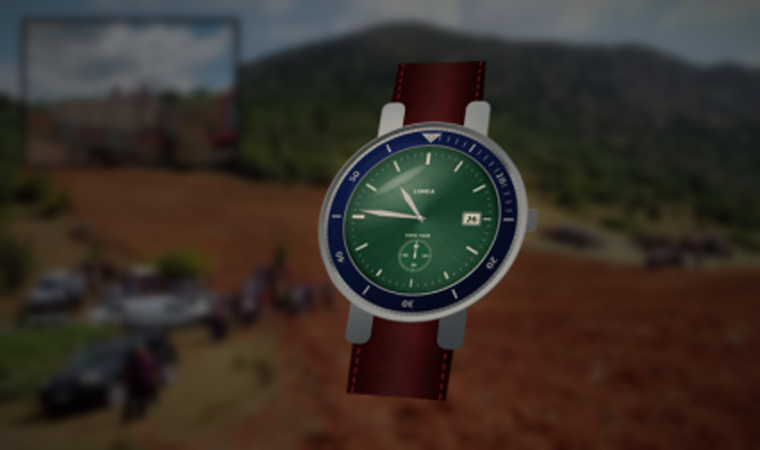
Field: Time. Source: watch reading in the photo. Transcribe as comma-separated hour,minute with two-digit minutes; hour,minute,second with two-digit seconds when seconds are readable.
10,46
